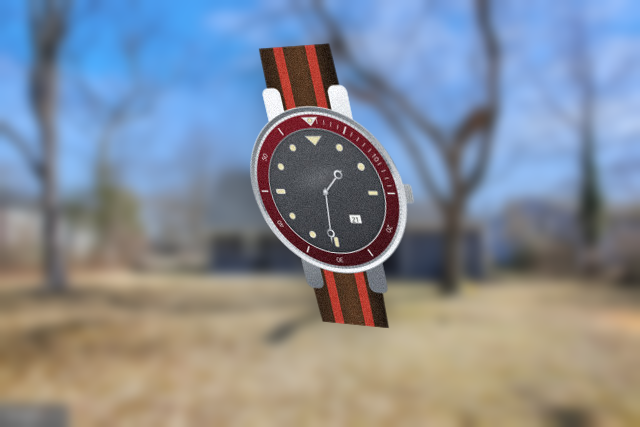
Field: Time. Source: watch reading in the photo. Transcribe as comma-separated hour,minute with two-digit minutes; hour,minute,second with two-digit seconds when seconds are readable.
1,31
